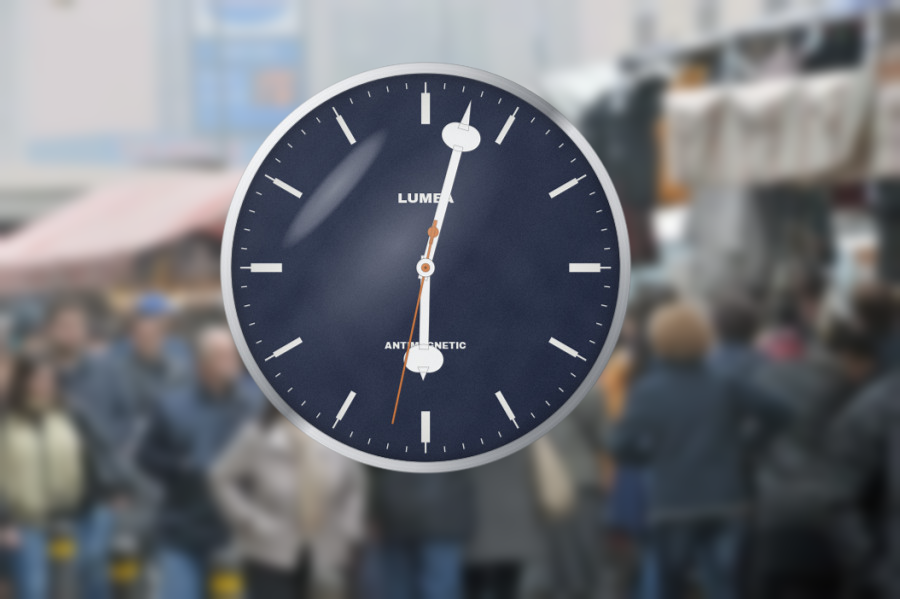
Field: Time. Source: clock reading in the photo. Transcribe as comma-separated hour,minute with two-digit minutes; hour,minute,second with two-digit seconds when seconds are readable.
6,02,32
